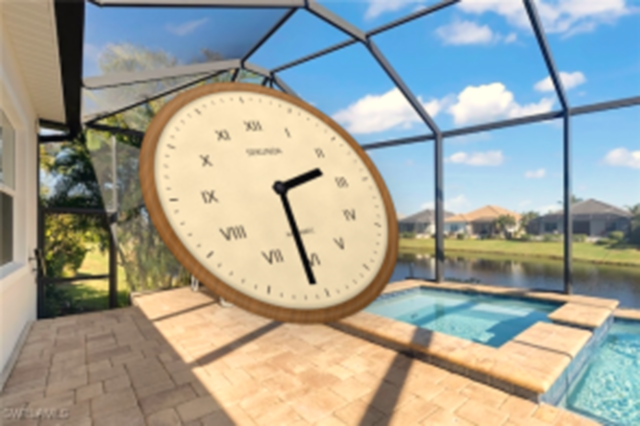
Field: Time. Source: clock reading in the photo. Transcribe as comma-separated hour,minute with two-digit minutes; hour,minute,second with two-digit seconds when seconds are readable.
2,31
